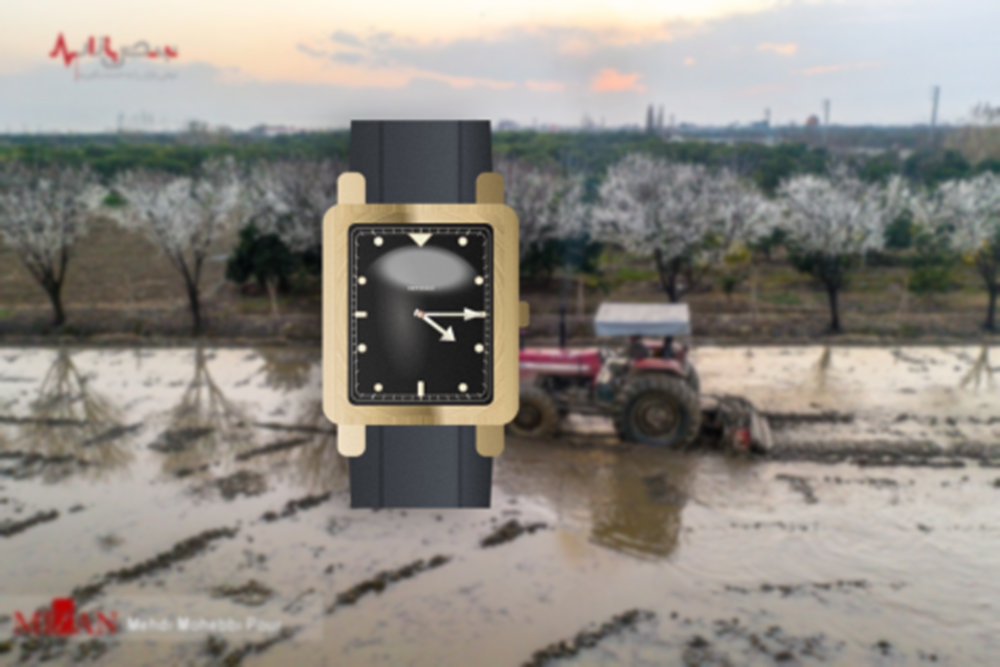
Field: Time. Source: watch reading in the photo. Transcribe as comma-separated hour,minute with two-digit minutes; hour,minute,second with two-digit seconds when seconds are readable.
4,15
